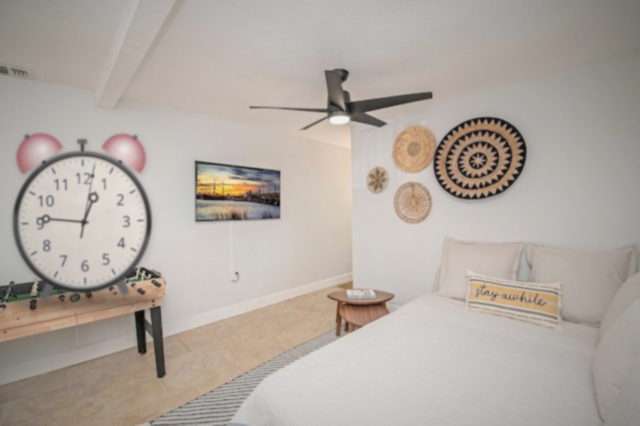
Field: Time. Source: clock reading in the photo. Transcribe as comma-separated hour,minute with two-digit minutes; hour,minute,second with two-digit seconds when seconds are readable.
12,46,02
